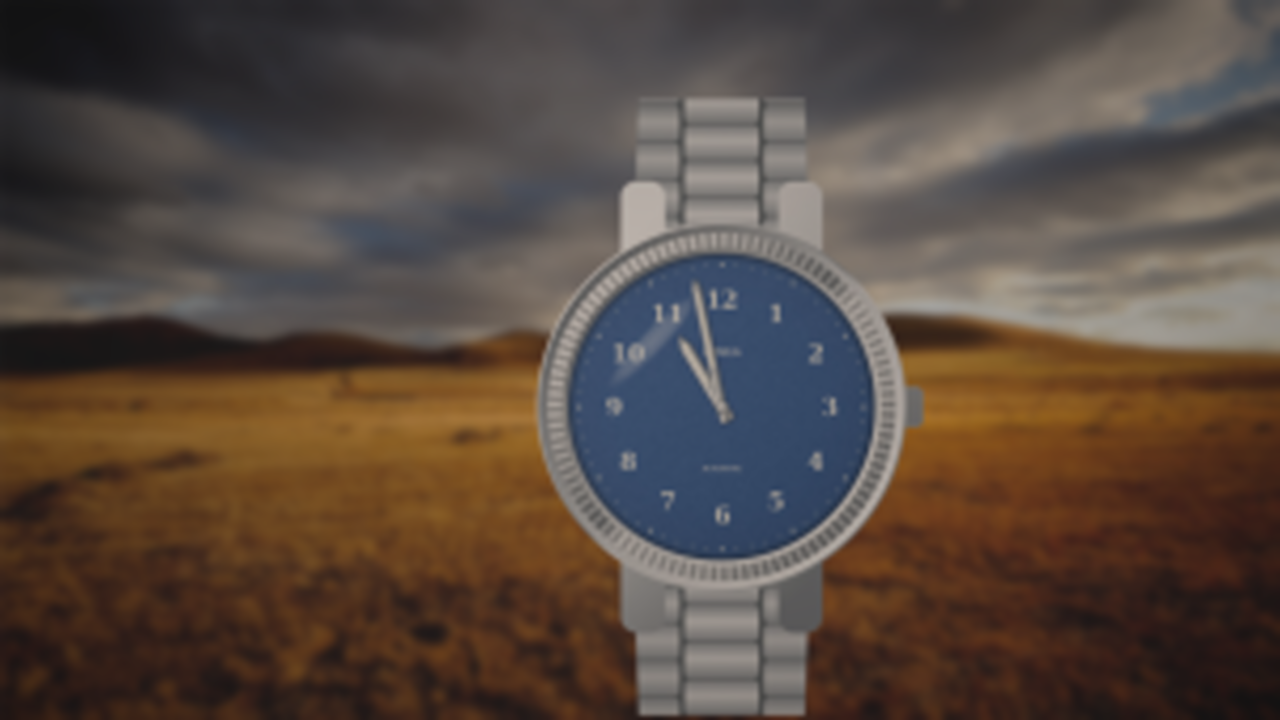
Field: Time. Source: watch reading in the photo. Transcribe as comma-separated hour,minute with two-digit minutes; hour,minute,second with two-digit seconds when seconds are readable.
10,58
